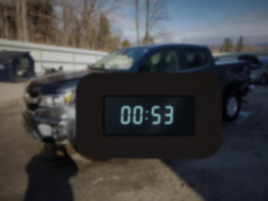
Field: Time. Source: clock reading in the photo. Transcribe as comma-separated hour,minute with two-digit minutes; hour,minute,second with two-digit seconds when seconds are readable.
0,53
